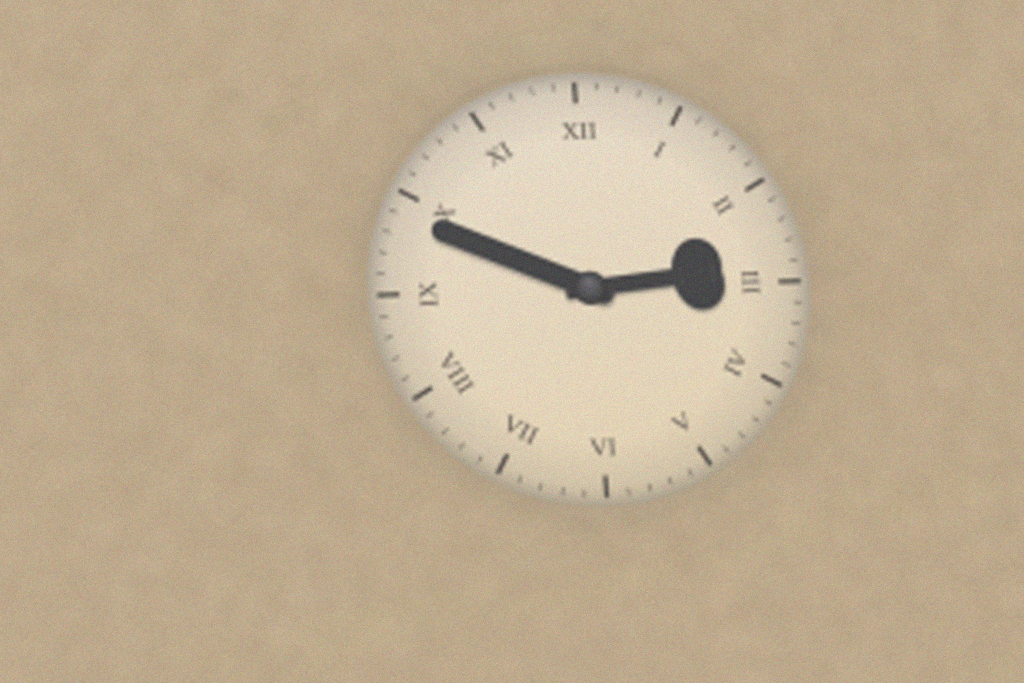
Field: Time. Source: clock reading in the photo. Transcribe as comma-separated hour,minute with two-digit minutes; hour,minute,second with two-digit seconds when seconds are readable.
2,49
